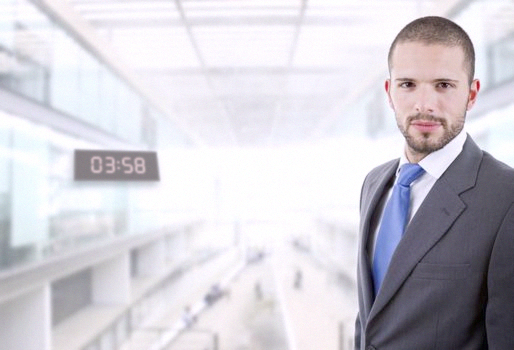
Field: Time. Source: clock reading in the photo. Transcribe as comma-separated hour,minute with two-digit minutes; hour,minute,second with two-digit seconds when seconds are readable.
3,58
